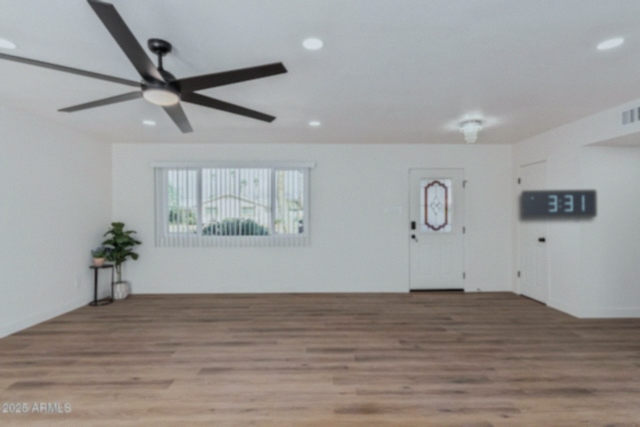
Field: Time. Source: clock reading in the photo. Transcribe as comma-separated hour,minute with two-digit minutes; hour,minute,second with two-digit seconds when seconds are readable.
3,31
